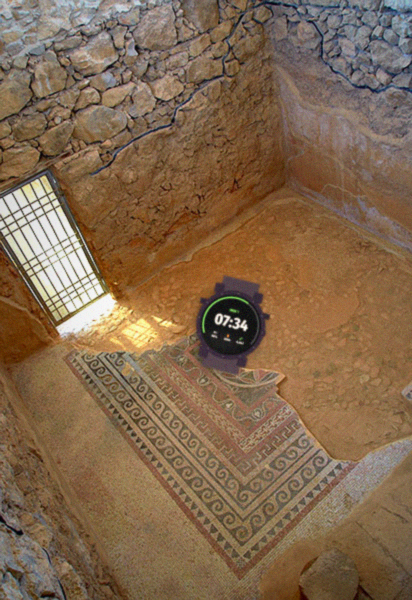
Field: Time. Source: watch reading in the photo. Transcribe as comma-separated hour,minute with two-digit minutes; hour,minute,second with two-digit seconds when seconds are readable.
7,34
